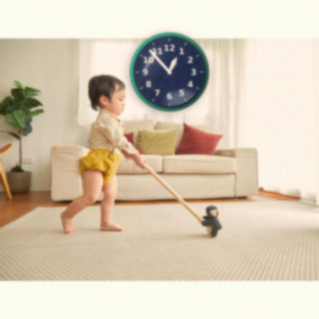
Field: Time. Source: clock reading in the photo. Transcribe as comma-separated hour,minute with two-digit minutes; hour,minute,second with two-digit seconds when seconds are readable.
12,53
